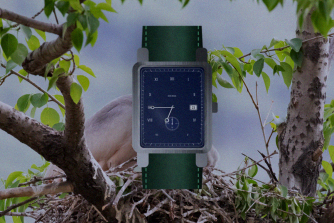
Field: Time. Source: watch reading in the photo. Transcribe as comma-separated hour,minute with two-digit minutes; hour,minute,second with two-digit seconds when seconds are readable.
6,45
